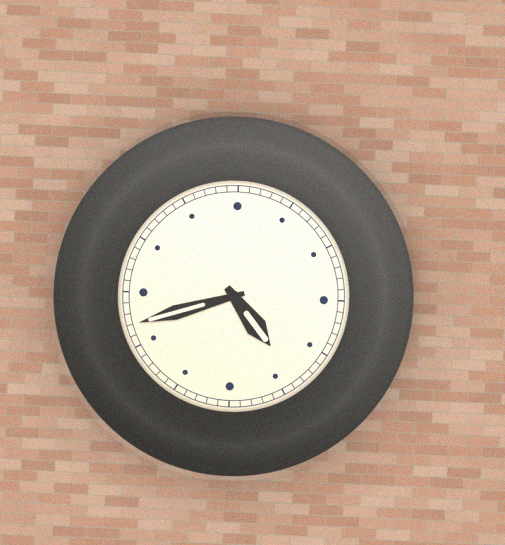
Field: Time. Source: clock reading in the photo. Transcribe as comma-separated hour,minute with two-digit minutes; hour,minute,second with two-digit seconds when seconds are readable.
4,42
